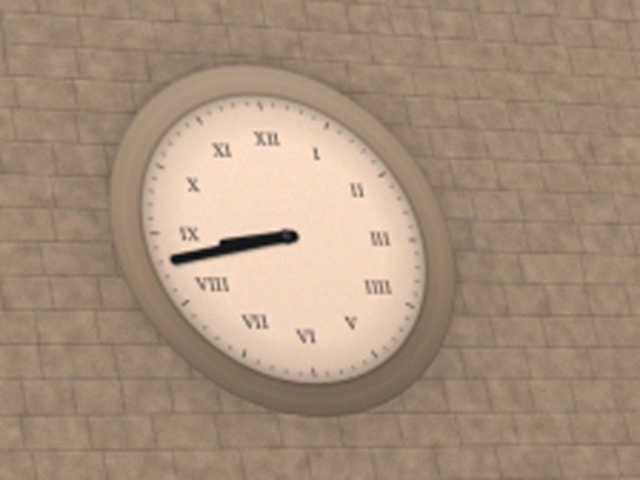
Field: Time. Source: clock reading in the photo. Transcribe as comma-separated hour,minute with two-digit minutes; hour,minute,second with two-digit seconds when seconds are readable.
8,43
